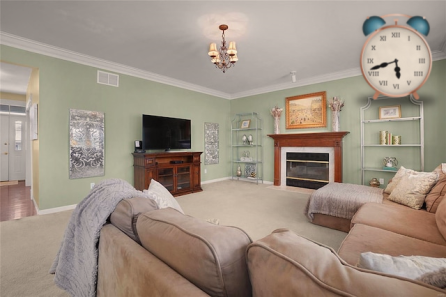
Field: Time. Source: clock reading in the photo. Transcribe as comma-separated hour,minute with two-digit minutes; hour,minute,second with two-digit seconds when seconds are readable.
5,42
